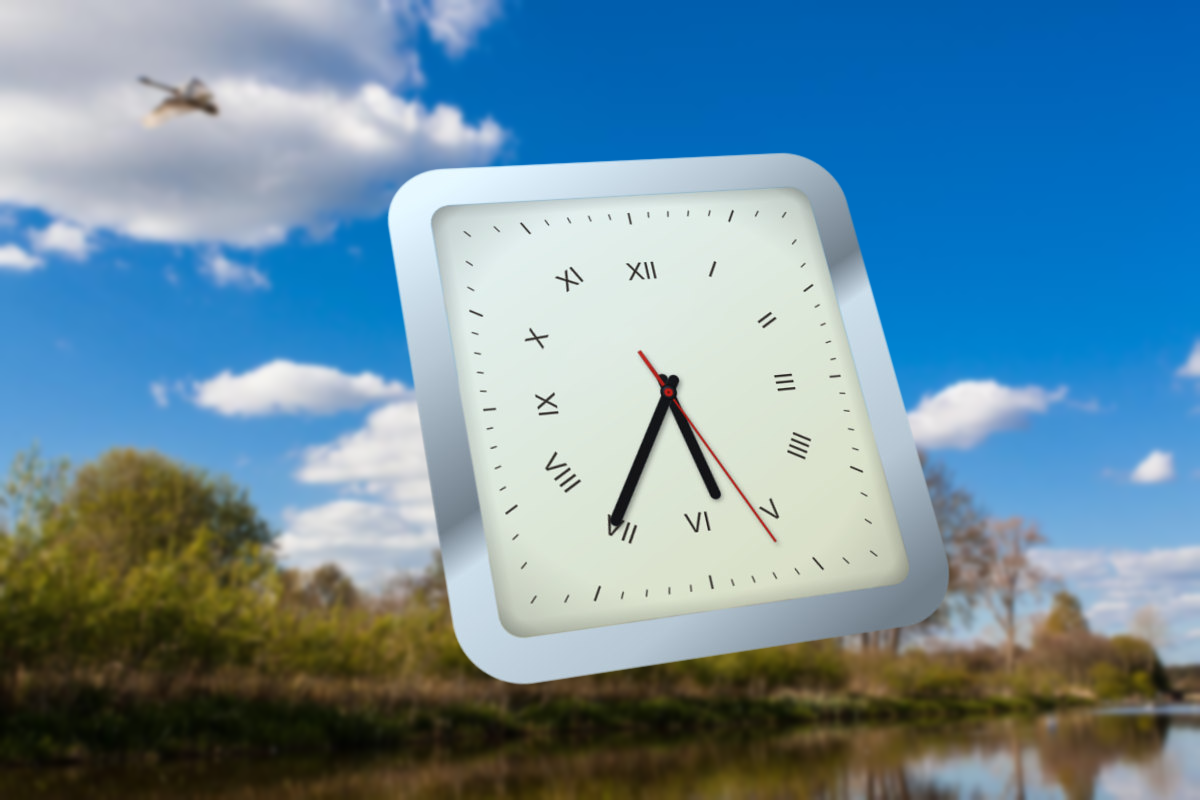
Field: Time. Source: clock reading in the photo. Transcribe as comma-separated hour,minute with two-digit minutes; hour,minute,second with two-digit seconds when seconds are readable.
5,35,26
